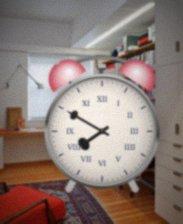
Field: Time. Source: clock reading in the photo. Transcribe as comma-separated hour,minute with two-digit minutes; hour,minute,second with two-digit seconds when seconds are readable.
7,50
